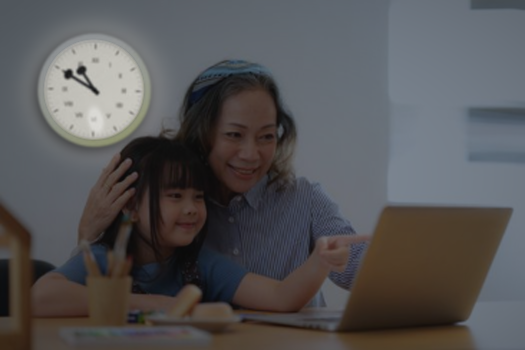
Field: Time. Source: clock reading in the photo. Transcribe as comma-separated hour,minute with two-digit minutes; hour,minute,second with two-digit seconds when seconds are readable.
10,50
